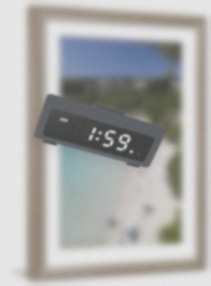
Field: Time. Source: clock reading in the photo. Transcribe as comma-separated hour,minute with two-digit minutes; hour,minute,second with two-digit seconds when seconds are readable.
1,59
